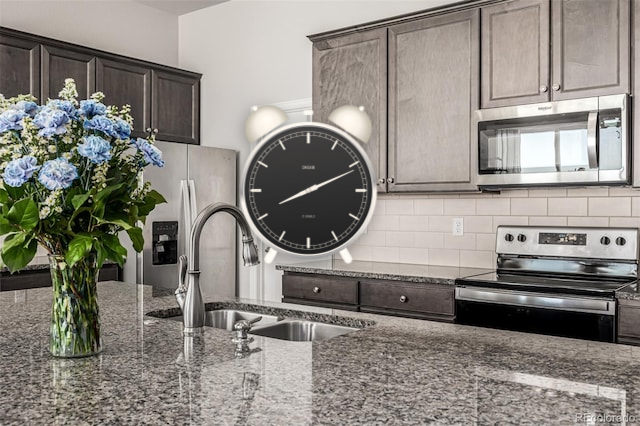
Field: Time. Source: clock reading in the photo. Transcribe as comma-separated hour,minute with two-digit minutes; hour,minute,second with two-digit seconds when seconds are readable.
8,11
